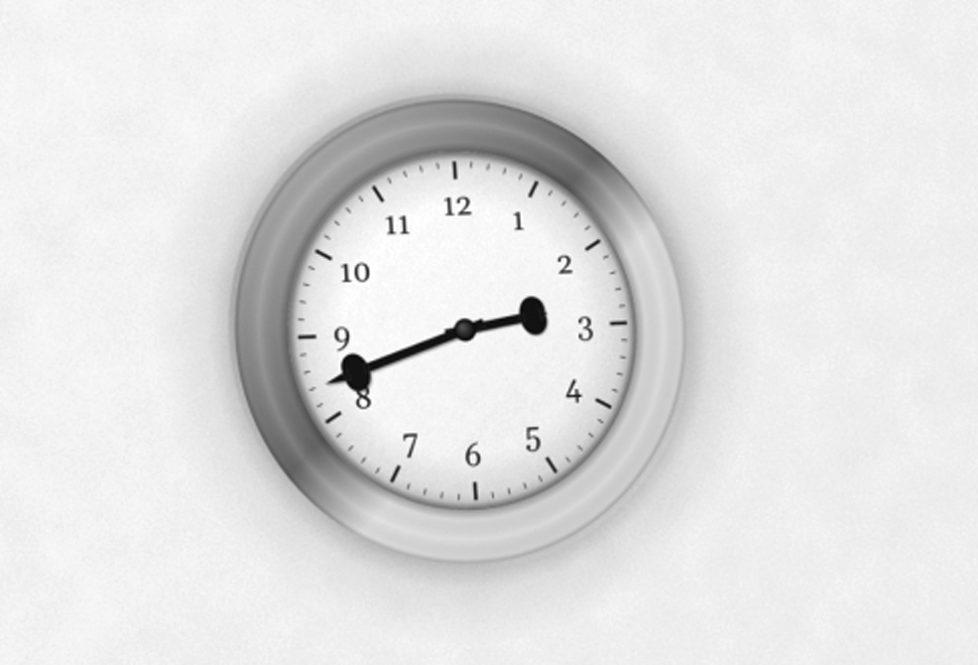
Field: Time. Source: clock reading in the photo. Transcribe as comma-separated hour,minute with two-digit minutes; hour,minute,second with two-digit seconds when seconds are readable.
2,42
